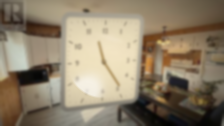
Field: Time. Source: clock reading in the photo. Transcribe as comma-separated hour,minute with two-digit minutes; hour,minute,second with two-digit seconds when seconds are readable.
11,24
